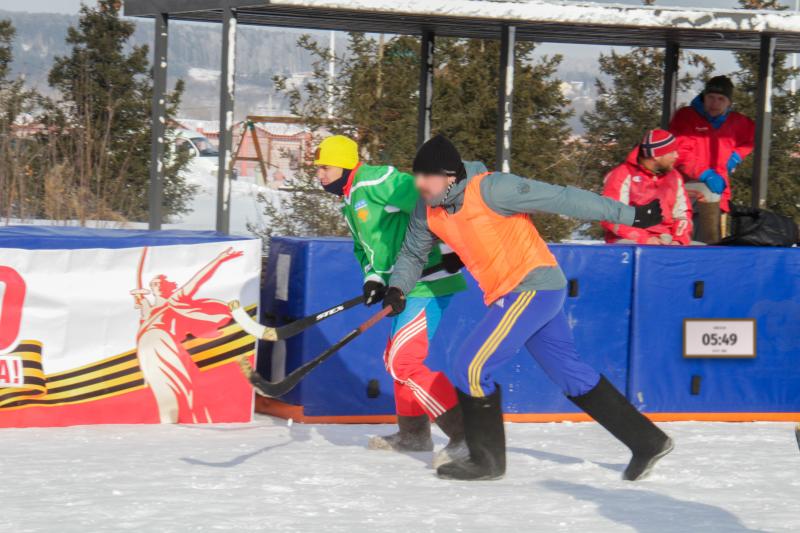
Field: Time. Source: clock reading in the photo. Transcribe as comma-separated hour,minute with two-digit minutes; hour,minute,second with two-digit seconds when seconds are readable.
5,49
